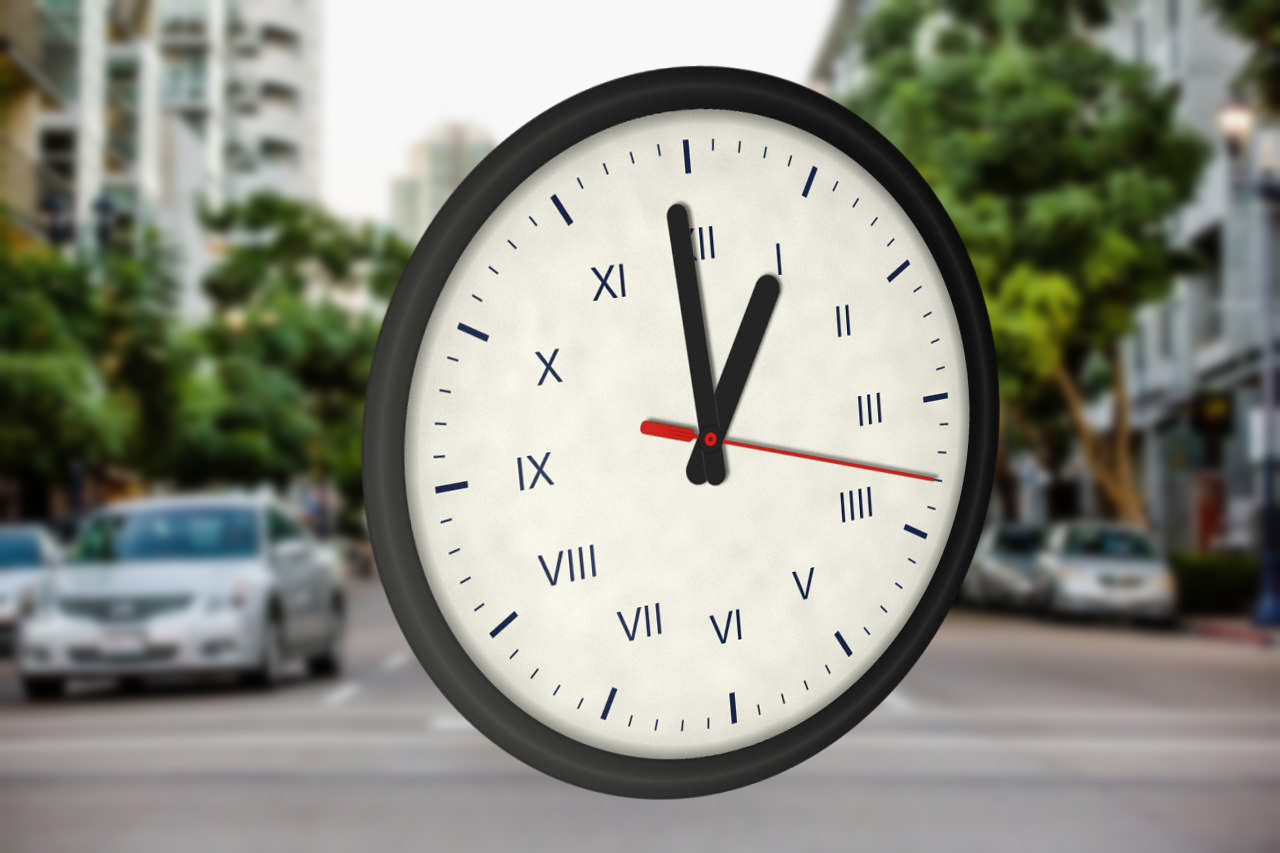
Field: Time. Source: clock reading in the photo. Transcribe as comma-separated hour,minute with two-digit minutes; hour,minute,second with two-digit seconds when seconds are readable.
12,59,18
